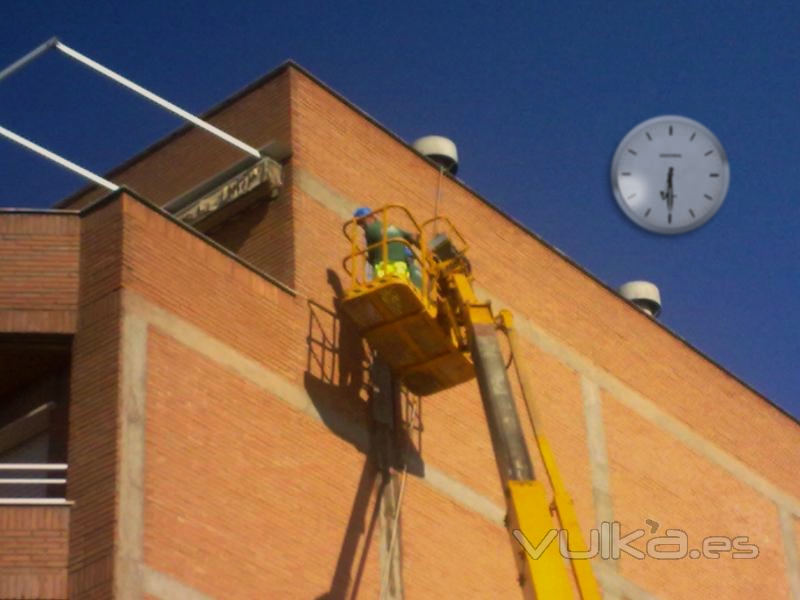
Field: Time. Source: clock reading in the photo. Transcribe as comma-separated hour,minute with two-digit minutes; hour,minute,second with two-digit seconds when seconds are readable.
6,30
